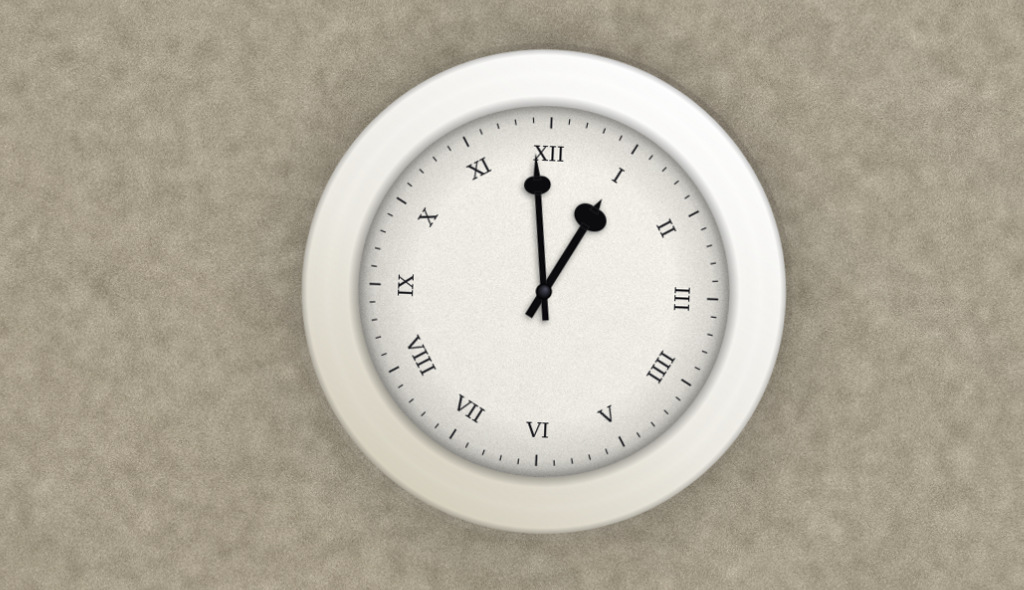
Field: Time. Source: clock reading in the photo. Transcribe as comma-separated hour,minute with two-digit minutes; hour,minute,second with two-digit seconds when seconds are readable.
12,59
